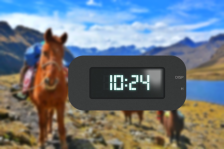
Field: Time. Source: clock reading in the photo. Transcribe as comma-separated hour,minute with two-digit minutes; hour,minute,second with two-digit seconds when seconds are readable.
10,24
